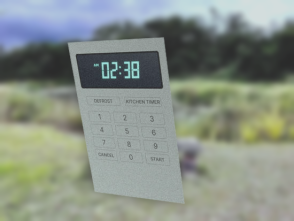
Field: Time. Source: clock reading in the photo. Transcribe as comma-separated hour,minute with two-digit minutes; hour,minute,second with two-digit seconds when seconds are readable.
2,38
